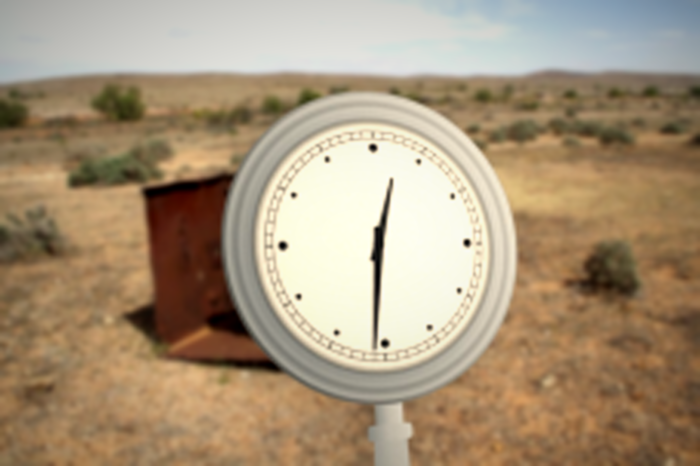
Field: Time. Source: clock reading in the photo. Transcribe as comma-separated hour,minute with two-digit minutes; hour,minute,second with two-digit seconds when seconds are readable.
12,31
